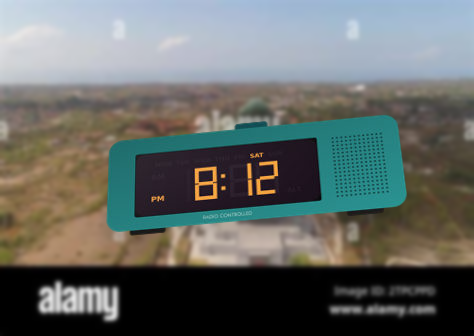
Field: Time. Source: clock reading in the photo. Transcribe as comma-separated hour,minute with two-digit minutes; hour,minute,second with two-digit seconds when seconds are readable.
8,12
